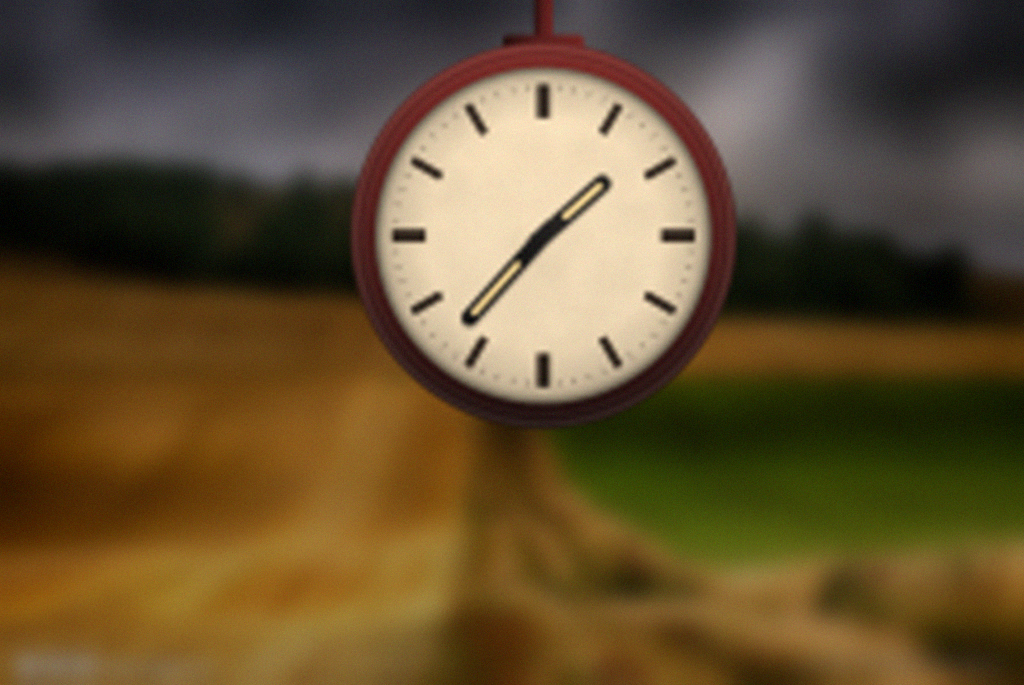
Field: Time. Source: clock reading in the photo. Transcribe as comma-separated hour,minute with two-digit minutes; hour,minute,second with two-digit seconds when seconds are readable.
1,37
